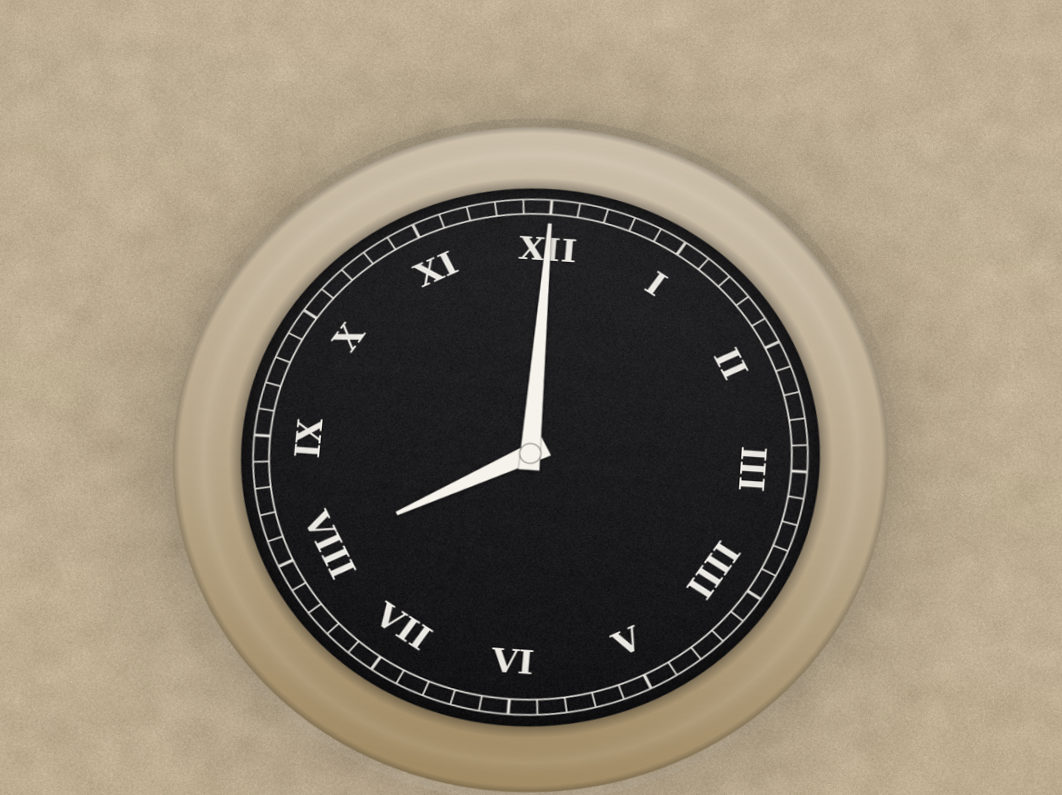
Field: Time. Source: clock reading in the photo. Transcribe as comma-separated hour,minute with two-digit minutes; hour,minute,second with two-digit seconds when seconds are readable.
8,00
